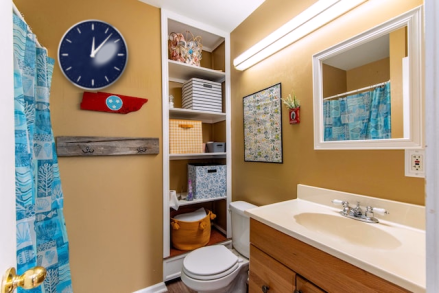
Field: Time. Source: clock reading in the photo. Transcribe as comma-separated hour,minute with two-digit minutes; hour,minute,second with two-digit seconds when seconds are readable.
12,07
